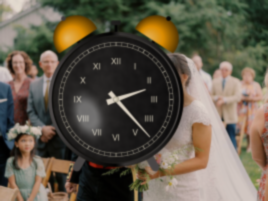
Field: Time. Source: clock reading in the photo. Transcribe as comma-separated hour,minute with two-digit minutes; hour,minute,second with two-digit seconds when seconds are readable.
2,23
